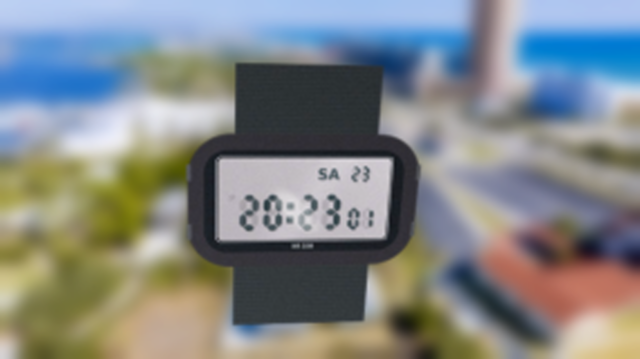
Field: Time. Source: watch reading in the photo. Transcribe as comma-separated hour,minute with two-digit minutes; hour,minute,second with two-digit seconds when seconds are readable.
20,23,01
